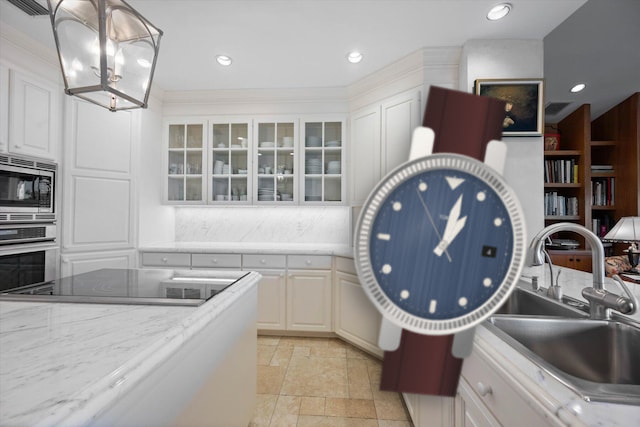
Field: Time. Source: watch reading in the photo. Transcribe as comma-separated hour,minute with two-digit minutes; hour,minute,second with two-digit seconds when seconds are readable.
1,01,54
